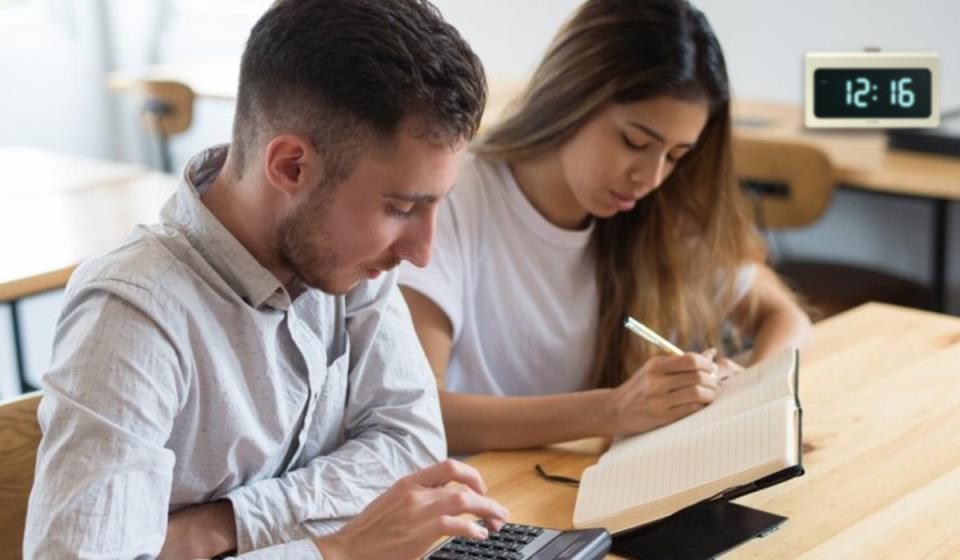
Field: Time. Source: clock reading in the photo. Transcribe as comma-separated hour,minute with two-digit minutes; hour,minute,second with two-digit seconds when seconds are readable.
12,16
